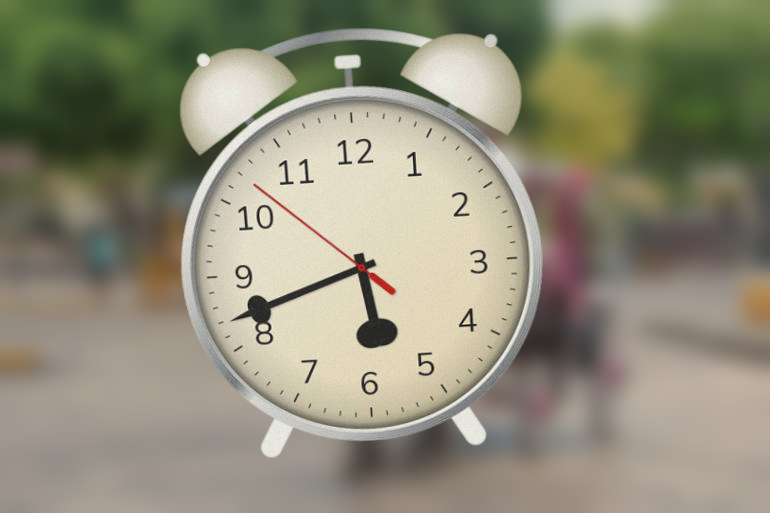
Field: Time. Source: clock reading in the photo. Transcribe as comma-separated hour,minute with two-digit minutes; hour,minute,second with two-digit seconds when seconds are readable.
5,41,52
